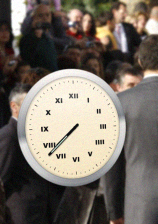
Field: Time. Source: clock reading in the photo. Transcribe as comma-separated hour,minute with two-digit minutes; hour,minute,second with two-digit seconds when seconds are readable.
7,38
